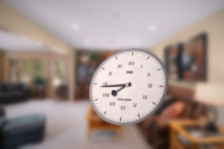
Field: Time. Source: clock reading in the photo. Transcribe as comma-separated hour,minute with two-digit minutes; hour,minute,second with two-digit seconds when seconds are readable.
7,44
